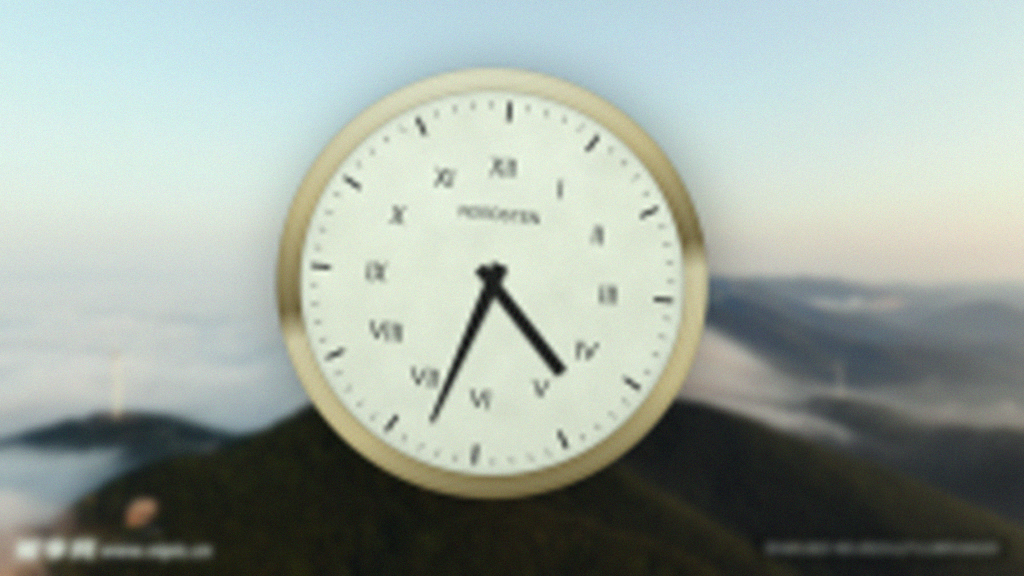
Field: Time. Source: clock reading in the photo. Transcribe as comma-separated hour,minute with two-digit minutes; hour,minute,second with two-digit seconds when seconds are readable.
4,33
